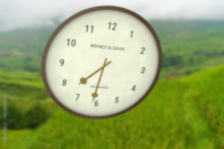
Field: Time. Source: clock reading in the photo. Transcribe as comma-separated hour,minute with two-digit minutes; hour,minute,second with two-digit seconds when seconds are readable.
7,31
